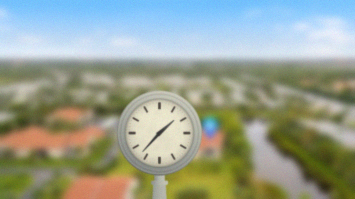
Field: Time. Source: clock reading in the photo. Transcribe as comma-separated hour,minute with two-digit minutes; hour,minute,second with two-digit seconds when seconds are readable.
1,37
